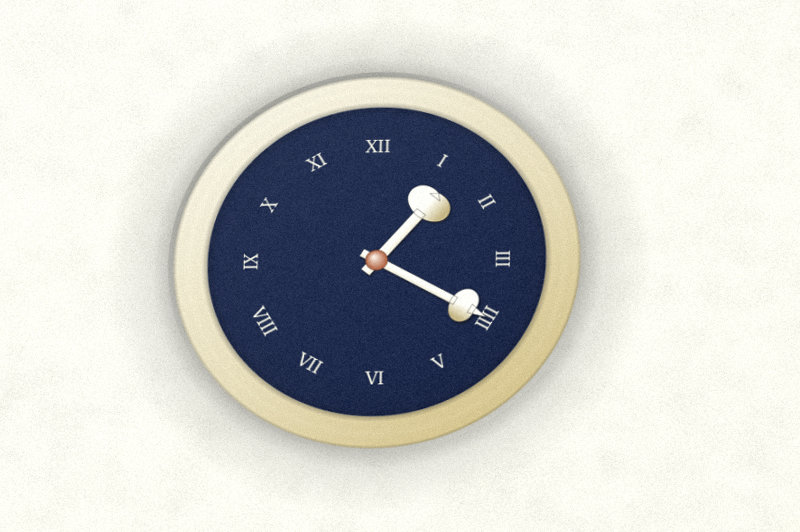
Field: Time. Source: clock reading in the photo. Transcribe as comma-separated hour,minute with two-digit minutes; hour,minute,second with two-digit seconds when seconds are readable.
1,20
